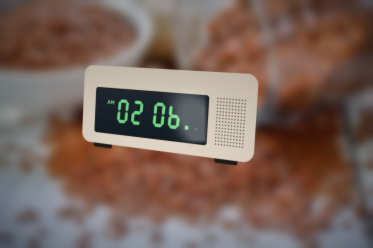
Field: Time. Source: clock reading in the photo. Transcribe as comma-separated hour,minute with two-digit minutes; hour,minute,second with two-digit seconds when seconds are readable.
2,06
